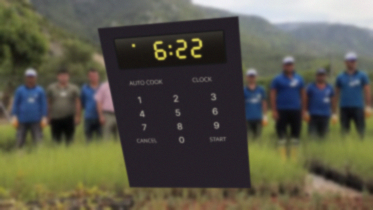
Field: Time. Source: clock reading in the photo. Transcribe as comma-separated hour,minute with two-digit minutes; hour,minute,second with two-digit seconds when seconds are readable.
6,22
